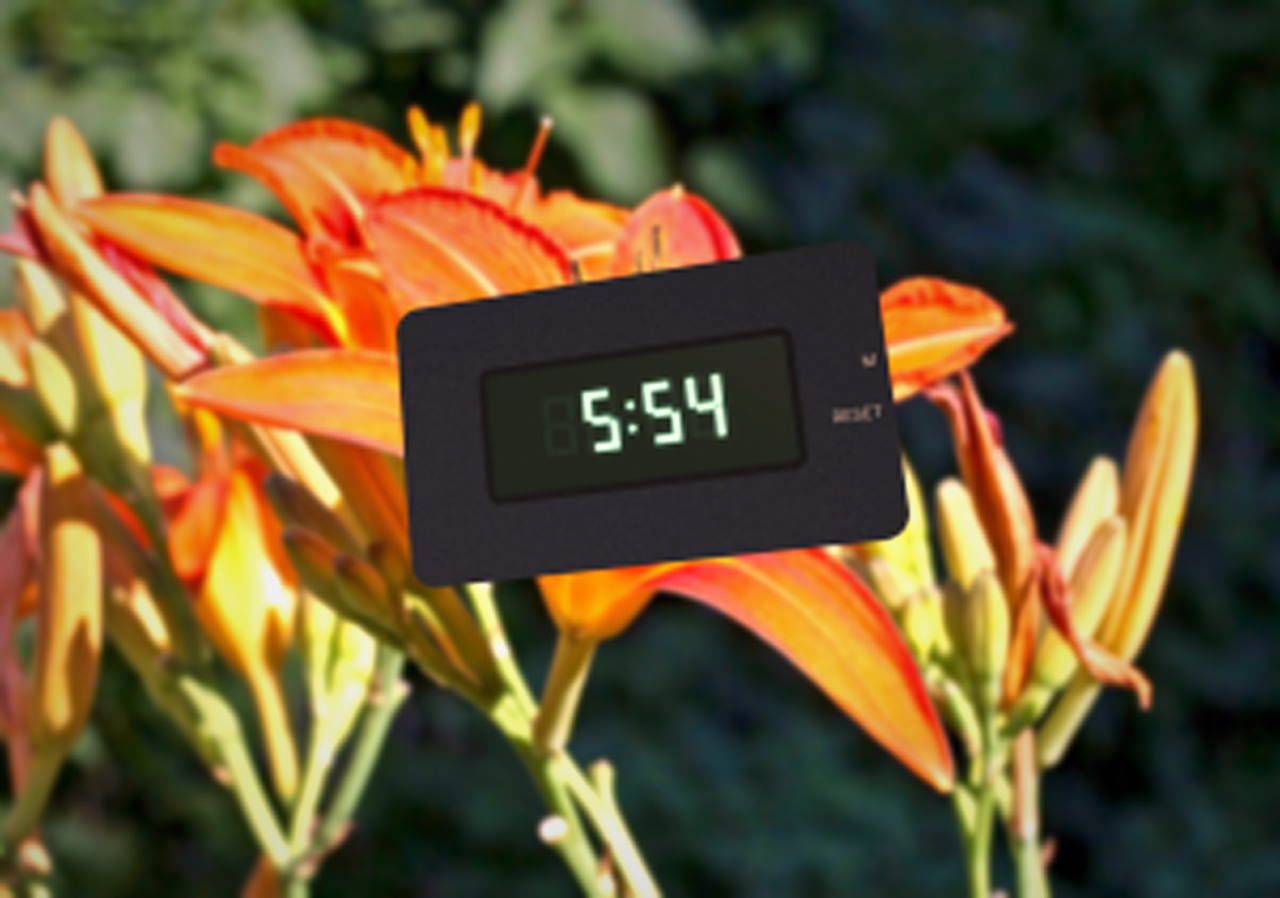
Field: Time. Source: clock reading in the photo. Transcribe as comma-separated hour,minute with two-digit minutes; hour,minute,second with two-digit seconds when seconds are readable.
5,54
